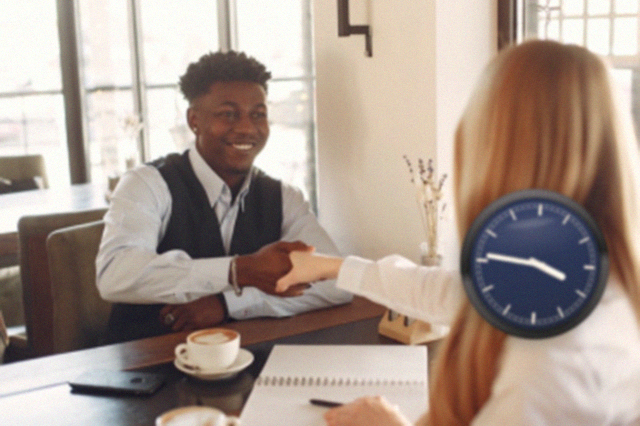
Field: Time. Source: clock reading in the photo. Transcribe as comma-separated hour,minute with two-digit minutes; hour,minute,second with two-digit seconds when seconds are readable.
3,46
